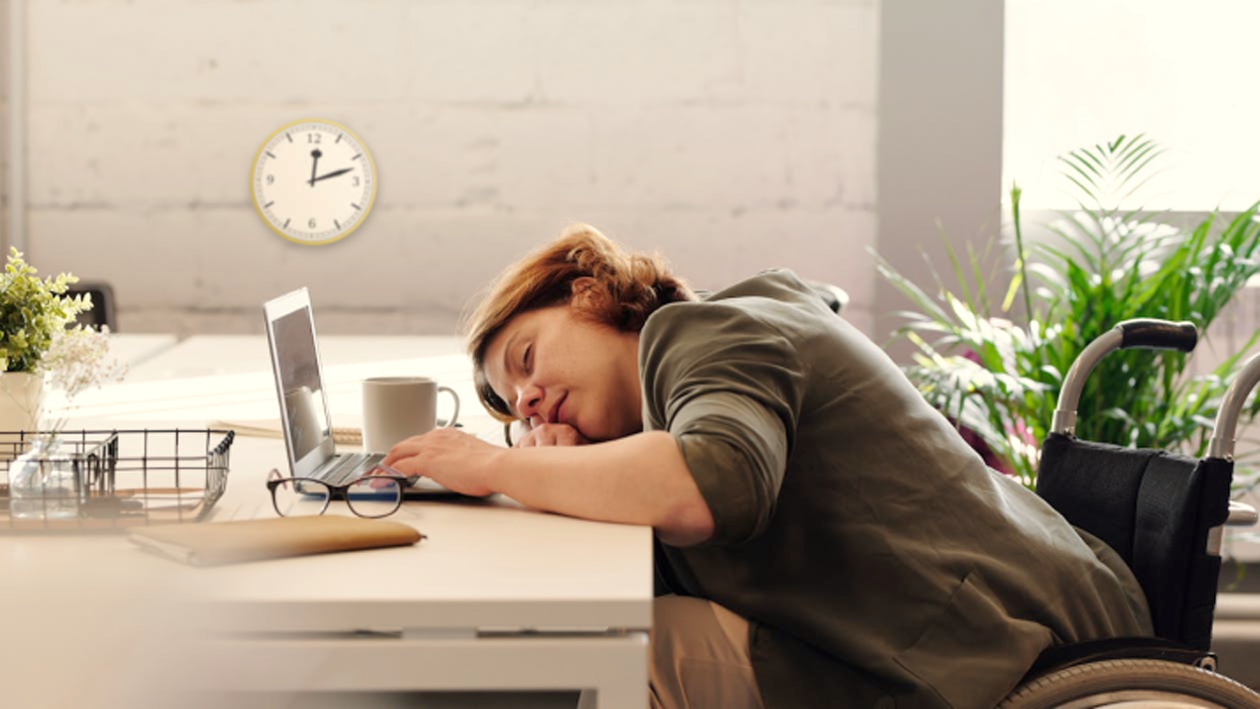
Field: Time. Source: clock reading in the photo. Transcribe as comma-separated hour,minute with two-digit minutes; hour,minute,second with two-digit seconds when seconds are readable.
12,12
